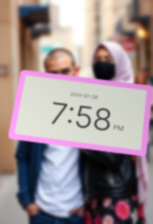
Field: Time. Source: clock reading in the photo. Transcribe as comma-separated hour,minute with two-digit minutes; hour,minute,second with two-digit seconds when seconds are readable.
7,58
